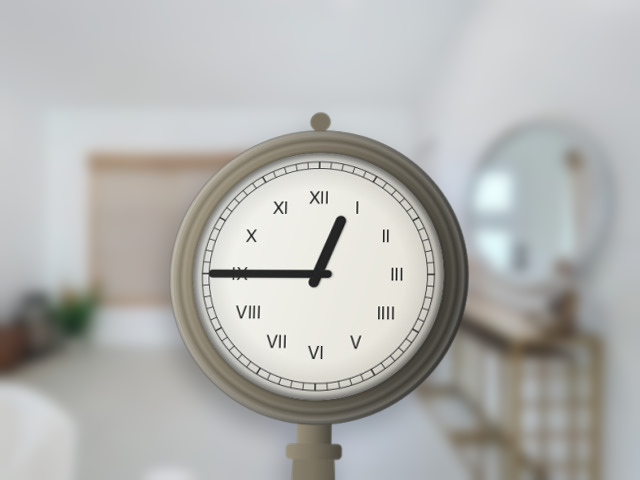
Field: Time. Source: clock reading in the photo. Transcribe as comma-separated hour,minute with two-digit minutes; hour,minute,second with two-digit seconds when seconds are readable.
12,45
